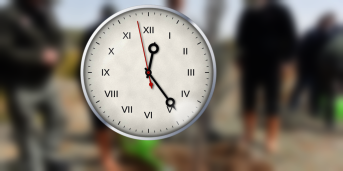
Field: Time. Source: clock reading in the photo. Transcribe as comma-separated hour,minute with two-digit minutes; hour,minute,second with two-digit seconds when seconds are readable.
12,23,58
